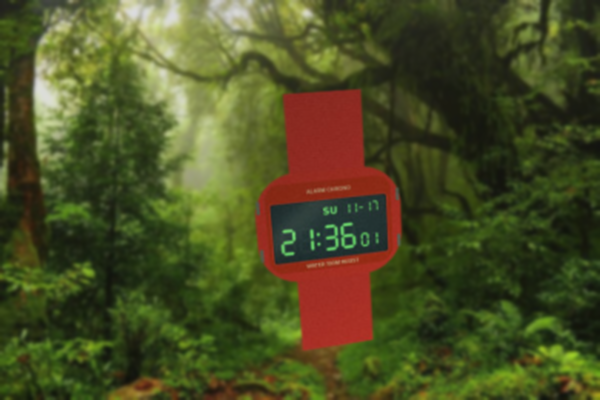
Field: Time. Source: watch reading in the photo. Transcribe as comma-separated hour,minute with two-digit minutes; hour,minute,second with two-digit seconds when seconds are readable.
21,36,01
